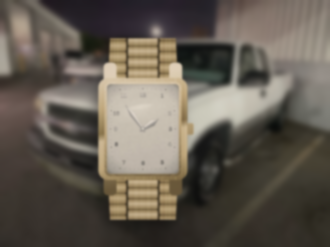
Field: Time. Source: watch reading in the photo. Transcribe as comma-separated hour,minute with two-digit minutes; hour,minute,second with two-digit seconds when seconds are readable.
1,54
